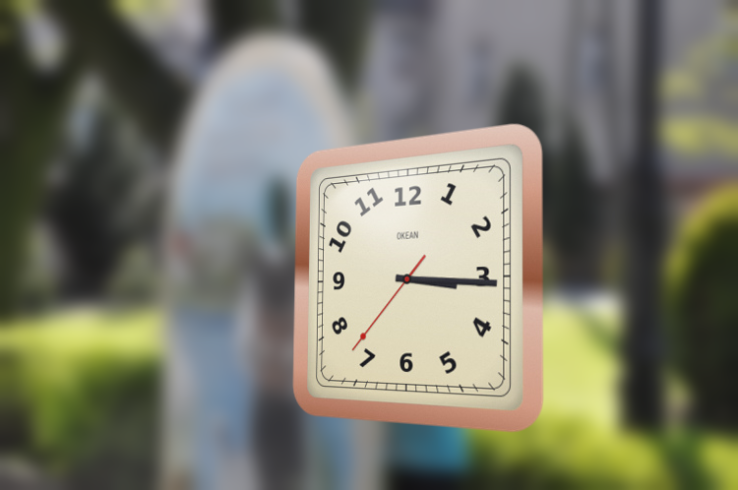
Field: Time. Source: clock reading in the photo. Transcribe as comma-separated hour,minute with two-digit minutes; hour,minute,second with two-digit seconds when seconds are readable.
3,15,37
